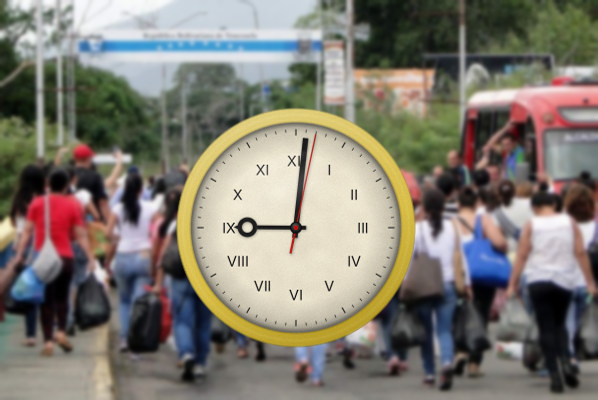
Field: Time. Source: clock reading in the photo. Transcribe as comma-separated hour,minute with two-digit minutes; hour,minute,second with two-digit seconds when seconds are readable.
9,01,02
